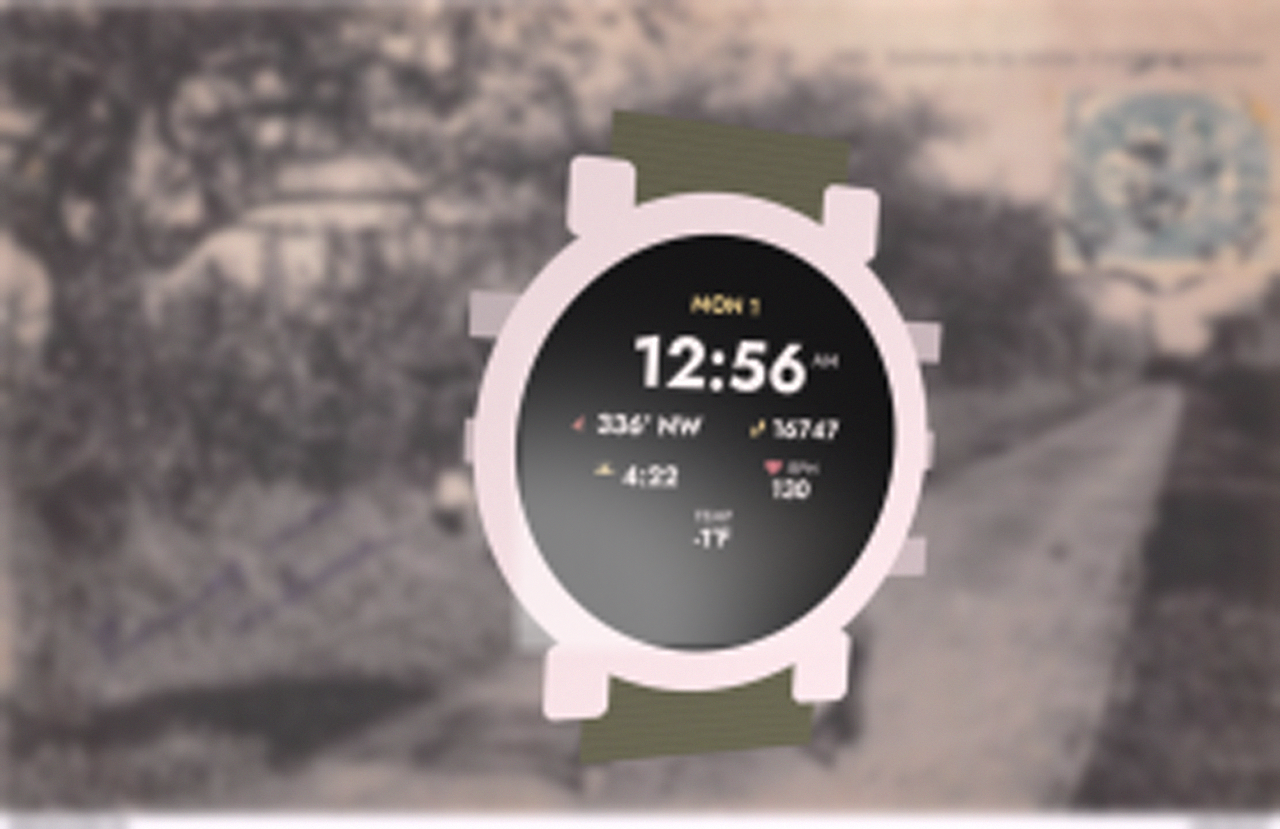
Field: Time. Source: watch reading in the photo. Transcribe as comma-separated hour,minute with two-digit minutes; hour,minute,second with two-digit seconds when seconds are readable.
12,56
